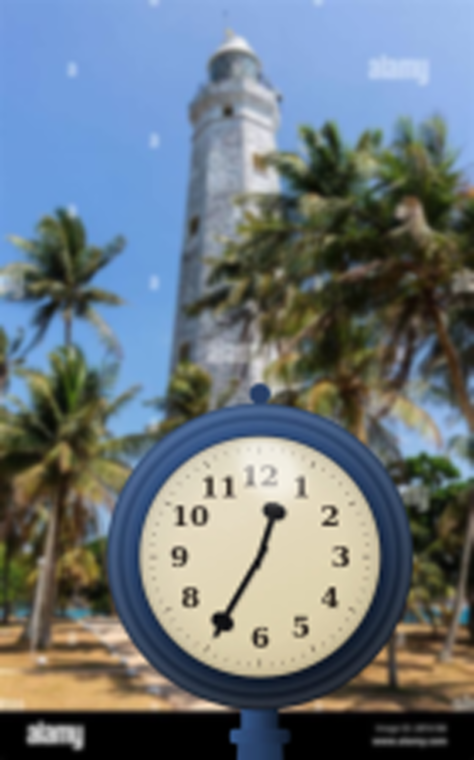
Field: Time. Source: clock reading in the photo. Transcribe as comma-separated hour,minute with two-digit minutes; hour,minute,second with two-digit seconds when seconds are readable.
12,35
